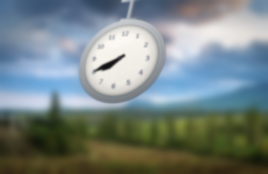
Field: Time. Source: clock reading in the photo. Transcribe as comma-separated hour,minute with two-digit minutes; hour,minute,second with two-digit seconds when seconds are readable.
7,40
